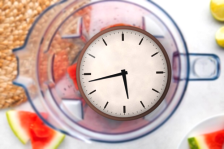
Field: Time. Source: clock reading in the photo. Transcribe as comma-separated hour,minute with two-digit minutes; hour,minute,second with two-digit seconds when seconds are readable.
5,43
